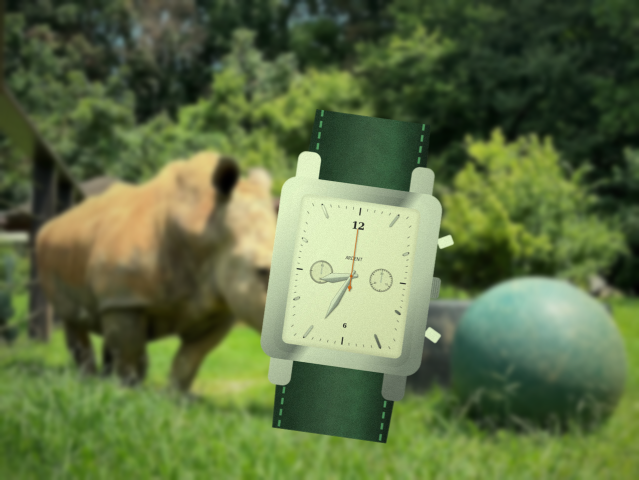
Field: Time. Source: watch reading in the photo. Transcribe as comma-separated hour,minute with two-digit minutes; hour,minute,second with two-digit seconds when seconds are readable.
8,34
